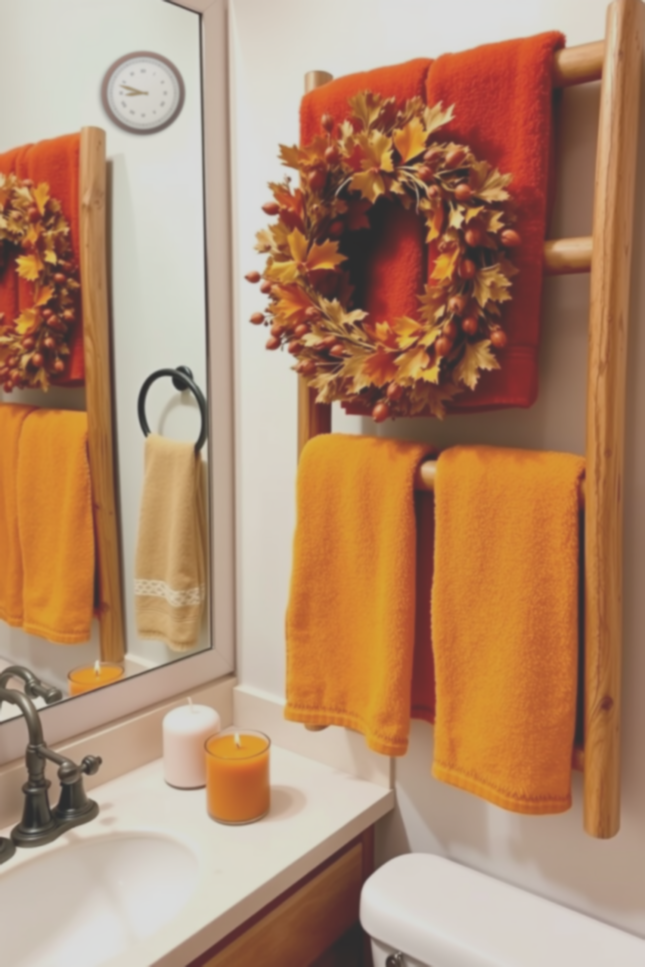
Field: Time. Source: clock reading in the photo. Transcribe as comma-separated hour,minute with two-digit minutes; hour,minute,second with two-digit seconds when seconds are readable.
8,48
